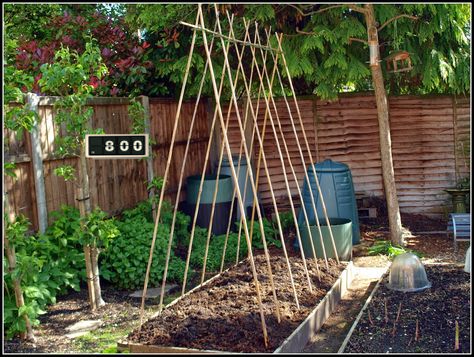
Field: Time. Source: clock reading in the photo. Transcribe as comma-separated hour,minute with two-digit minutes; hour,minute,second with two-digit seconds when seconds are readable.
8,00
